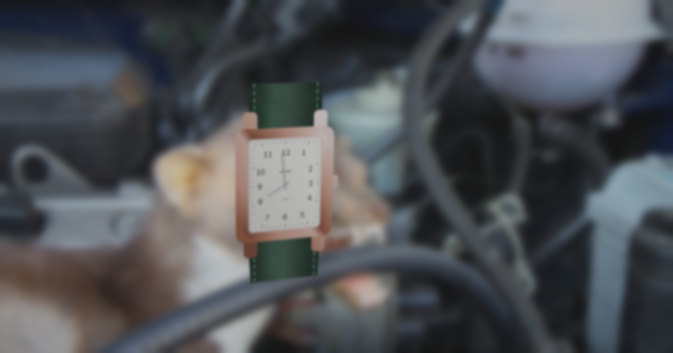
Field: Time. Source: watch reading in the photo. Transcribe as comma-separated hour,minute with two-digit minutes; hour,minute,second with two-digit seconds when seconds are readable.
7,59
